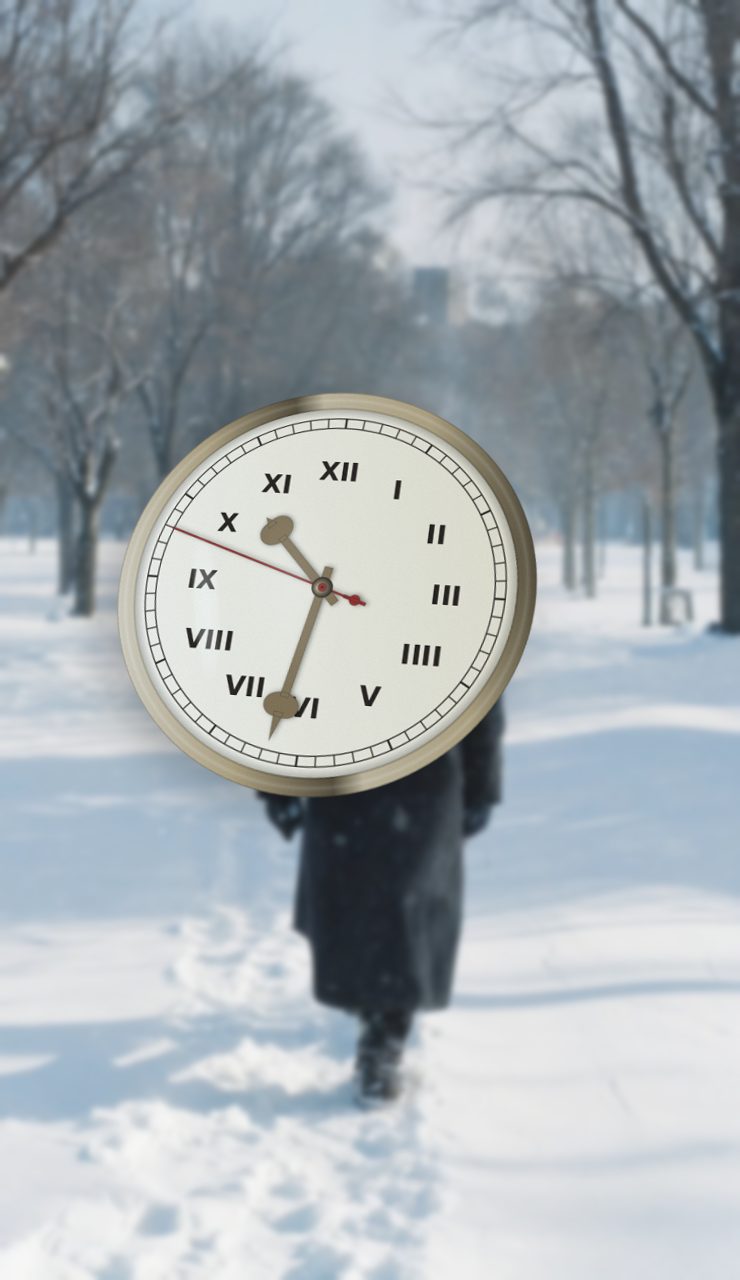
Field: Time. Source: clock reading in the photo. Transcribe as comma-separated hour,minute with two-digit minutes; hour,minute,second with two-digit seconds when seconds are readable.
10,31,48
